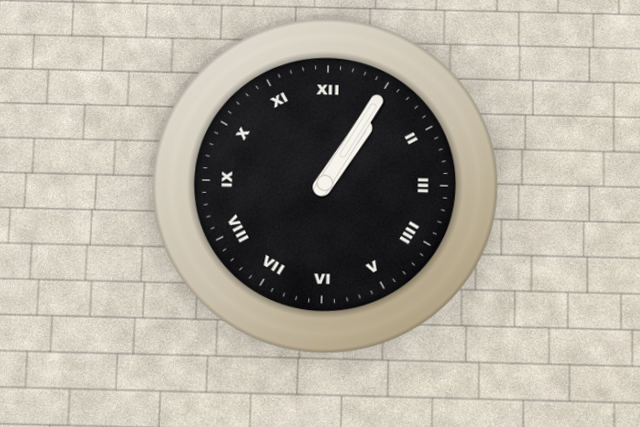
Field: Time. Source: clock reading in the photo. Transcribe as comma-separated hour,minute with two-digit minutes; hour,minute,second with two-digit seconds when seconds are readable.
1,05
